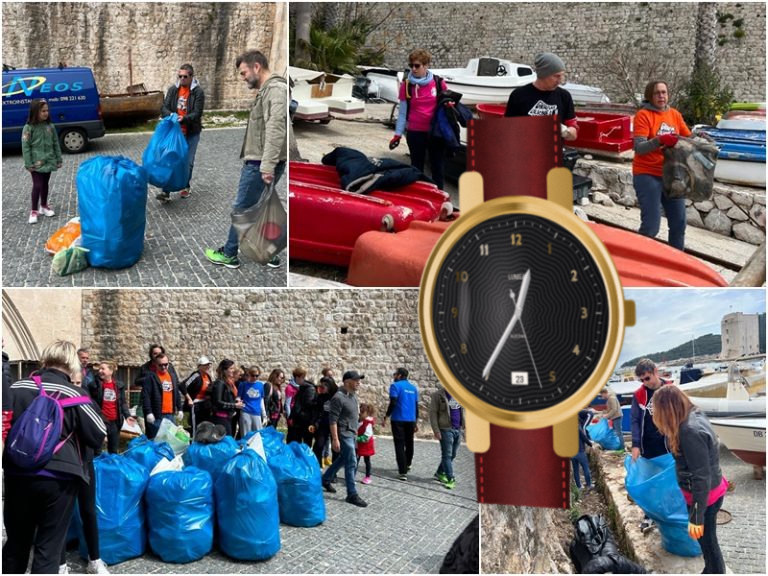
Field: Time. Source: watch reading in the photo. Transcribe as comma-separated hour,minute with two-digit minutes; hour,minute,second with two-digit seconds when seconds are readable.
12,35,27
